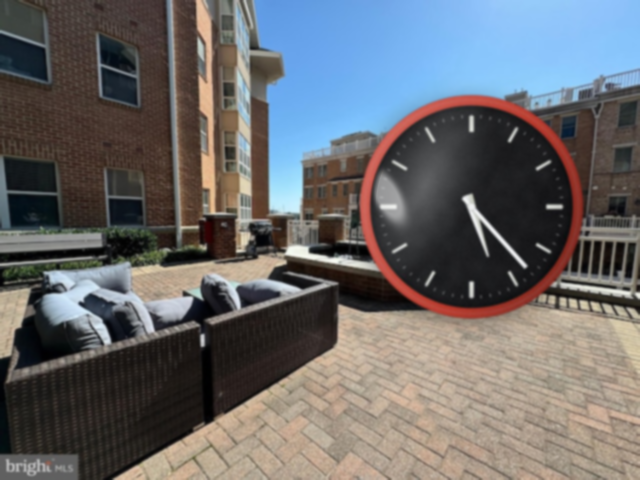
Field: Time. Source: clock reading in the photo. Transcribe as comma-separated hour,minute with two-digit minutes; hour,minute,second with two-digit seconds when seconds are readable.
5,23
